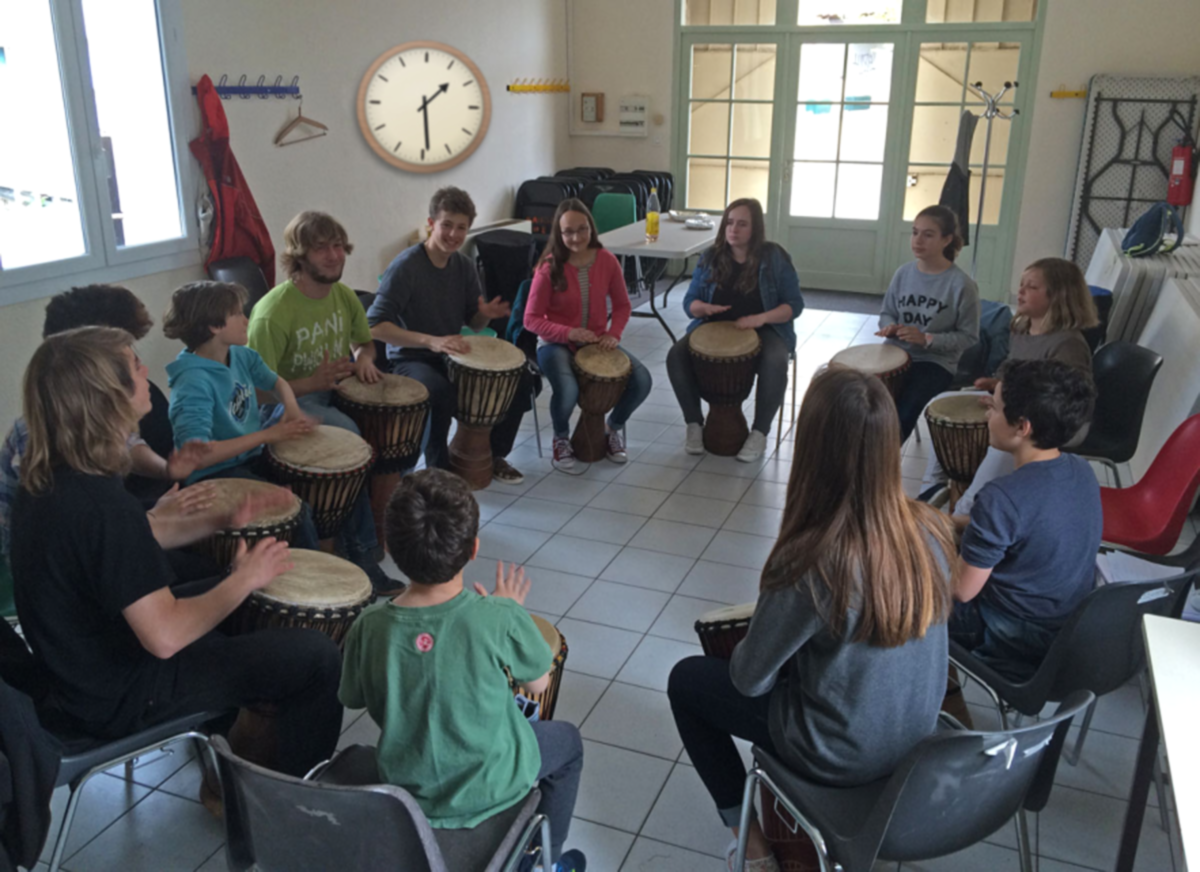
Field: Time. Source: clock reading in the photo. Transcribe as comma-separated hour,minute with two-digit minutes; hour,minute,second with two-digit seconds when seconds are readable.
1,29
